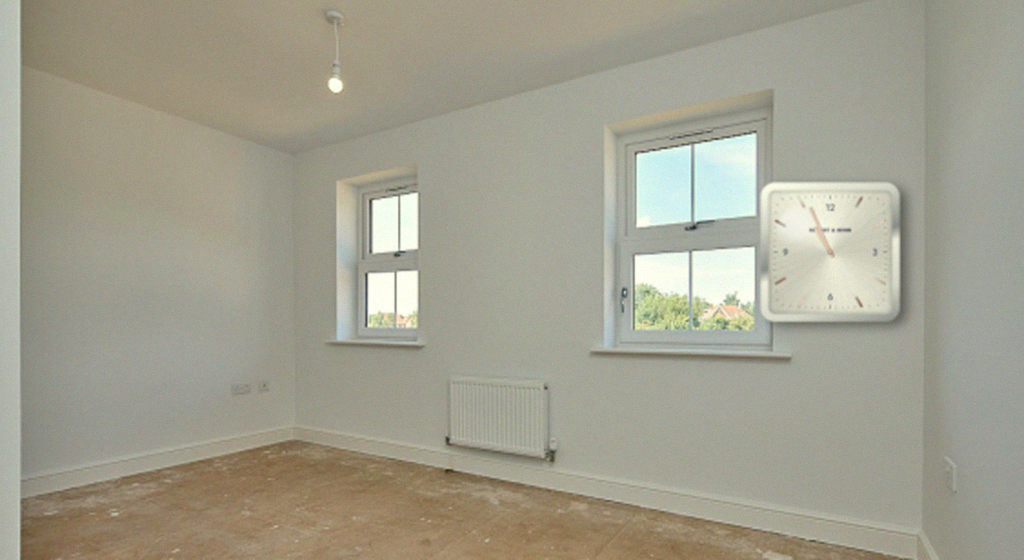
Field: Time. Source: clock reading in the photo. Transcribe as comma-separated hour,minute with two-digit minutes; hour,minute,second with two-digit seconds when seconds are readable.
10,56
